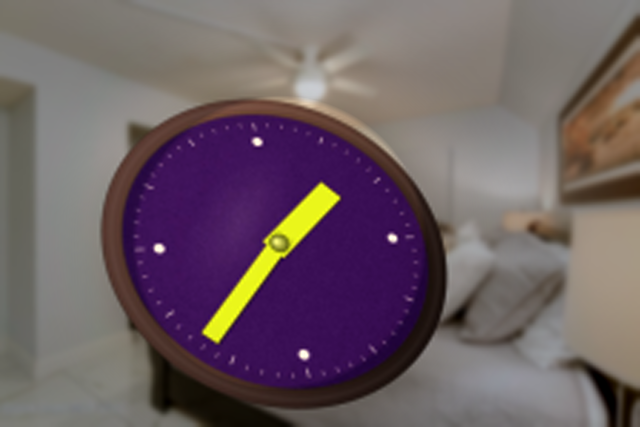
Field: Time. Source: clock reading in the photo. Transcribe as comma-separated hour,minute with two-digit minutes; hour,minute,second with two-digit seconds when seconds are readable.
1,37
